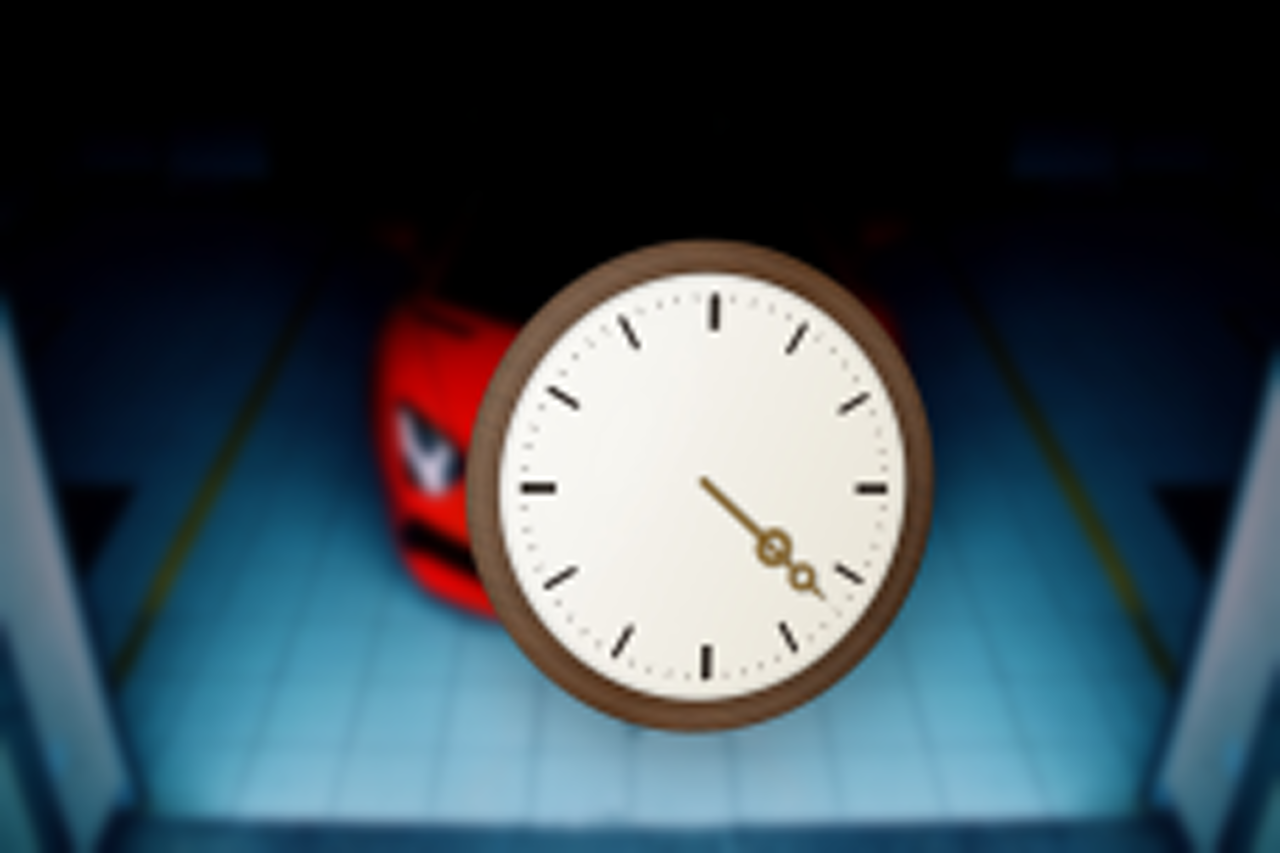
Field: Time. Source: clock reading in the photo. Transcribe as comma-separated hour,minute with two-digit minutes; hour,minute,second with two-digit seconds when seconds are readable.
4,22
